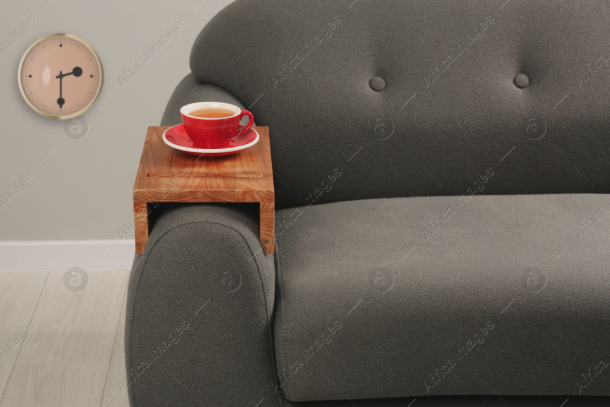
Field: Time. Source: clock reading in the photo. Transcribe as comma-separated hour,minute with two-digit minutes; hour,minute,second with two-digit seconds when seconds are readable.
2,30
